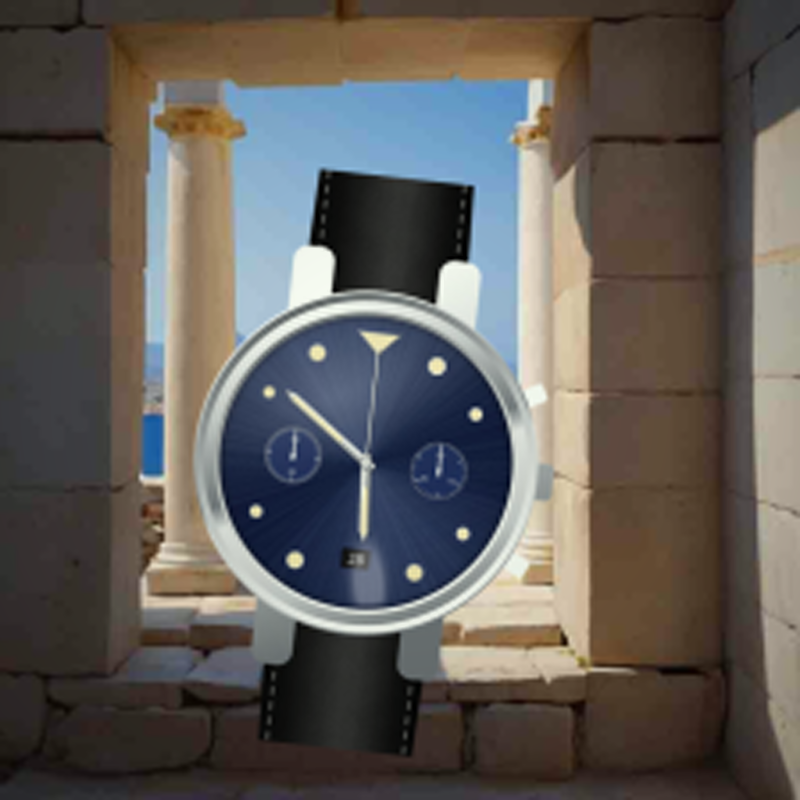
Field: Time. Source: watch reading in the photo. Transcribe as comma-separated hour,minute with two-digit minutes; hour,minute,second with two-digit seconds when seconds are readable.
5,51
